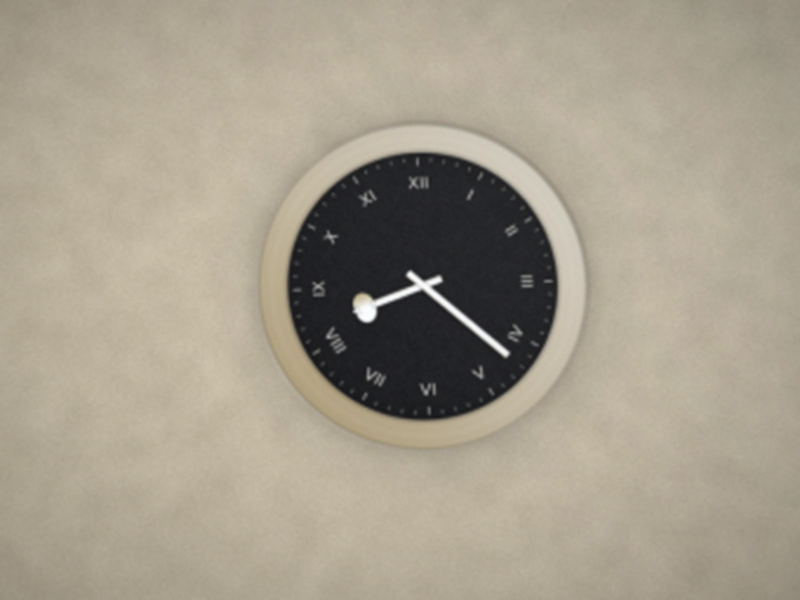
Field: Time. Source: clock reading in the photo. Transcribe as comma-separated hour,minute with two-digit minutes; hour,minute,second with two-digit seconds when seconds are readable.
8,22
